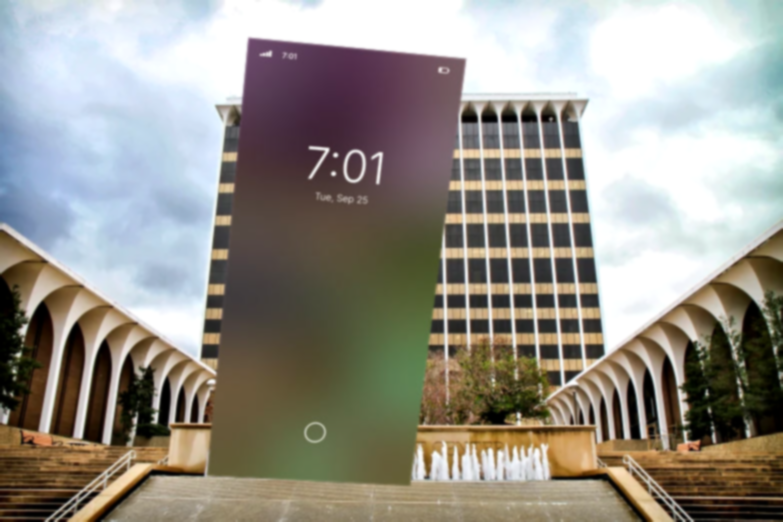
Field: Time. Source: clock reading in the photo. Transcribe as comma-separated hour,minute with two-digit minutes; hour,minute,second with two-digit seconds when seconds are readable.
7,01
